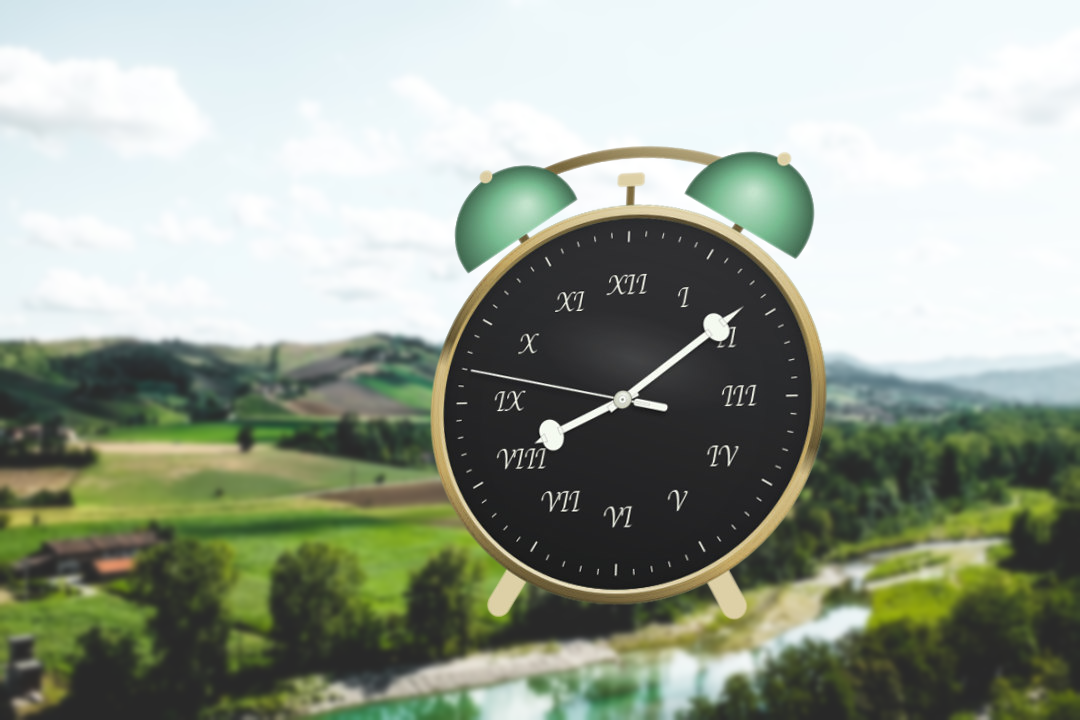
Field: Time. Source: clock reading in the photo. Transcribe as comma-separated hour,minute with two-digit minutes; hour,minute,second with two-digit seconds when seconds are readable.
8,08,47
